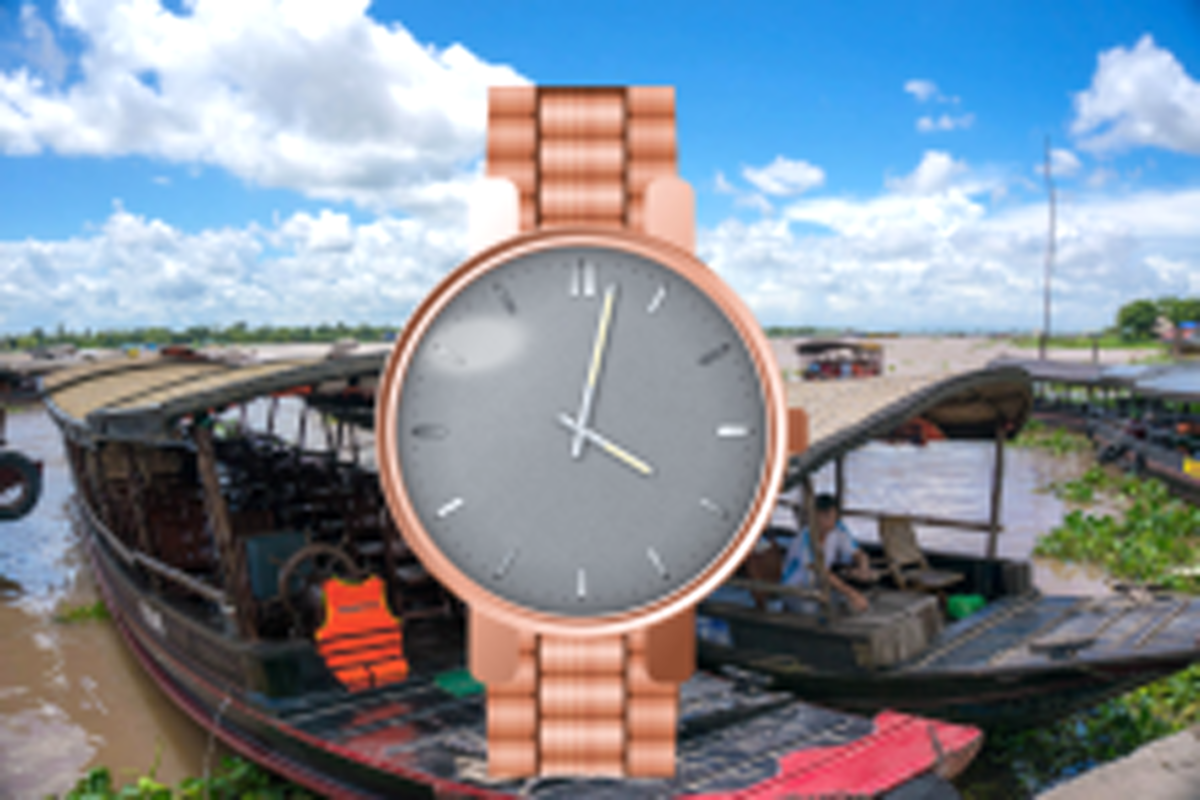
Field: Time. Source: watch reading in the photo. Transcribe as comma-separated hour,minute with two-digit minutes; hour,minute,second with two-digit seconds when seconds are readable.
4,02
